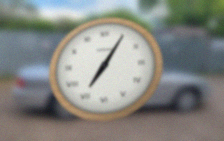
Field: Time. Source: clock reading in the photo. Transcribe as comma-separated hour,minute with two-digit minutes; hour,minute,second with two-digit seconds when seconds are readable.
7,05
